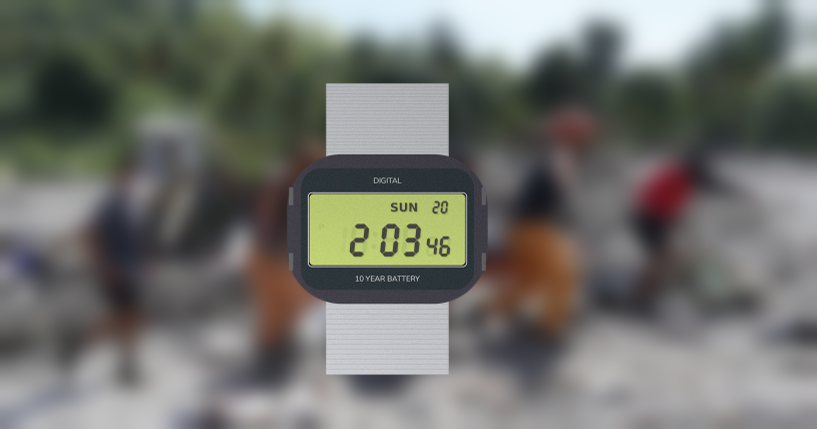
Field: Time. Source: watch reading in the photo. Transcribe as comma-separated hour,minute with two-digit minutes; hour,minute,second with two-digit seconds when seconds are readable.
2,03,46
